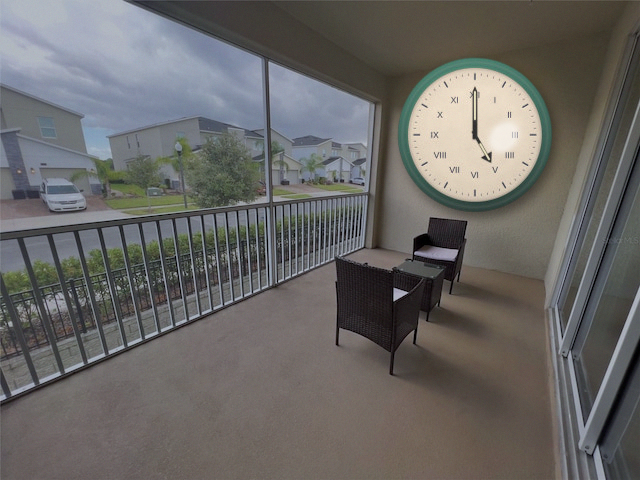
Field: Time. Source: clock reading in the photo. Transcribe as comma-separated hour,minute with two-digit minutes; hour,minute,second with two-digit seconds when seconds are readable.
5,00
